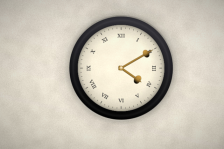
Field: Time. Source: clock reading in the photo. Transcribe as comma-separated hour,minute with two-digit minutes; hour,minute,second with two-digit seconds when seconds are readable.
4,10
